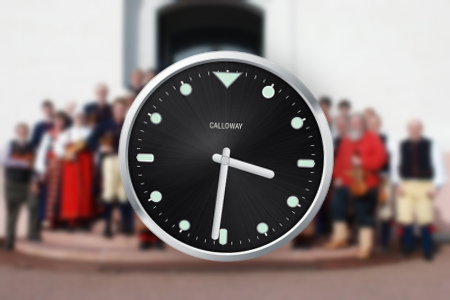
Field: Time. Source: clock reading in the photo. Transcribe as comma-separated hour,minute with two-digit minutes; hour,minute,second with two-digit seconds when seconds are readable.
3,31
